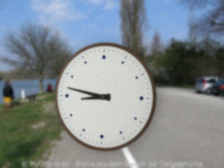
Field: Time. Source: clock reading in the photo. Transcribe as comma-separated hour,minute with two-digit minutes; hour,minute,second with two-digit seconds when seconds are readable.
8,47
